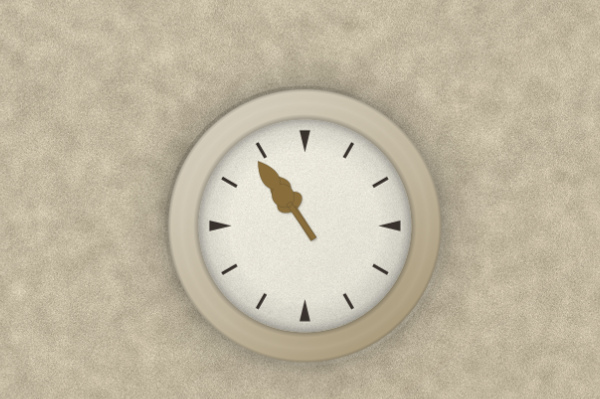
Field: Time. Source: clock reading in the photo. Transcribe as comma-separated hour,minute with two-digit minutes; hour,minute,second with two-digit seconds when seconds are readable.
10,54
